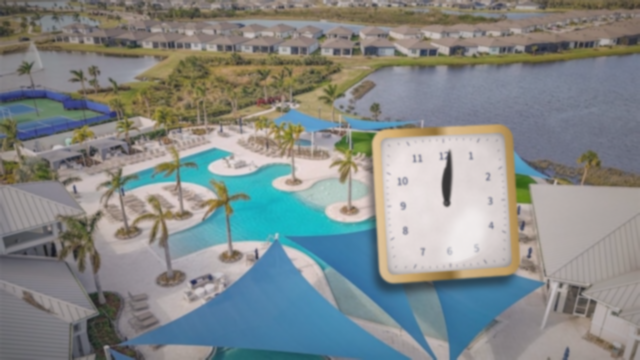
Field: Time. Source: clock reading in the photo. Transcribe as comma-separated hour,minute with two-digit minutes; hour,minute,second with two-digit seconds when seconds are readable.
12,01
